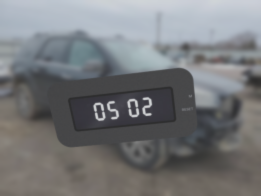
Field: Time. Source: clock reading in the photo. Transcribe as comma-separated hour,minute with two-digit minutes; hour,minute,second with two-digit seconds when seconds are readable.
5,02
